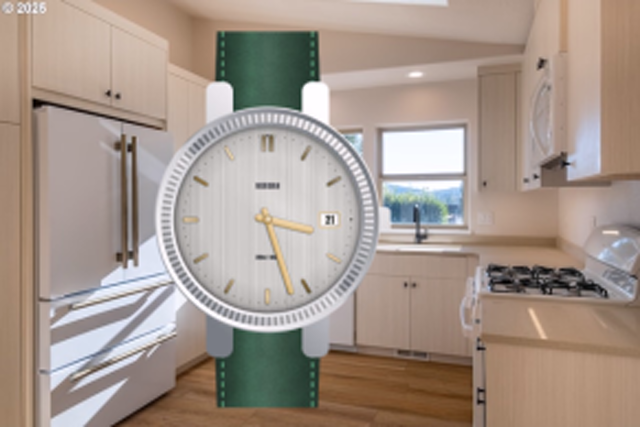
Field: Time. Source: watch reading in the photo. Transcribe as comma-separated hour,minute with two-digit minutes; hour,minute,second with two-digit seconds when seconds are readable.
3,27
